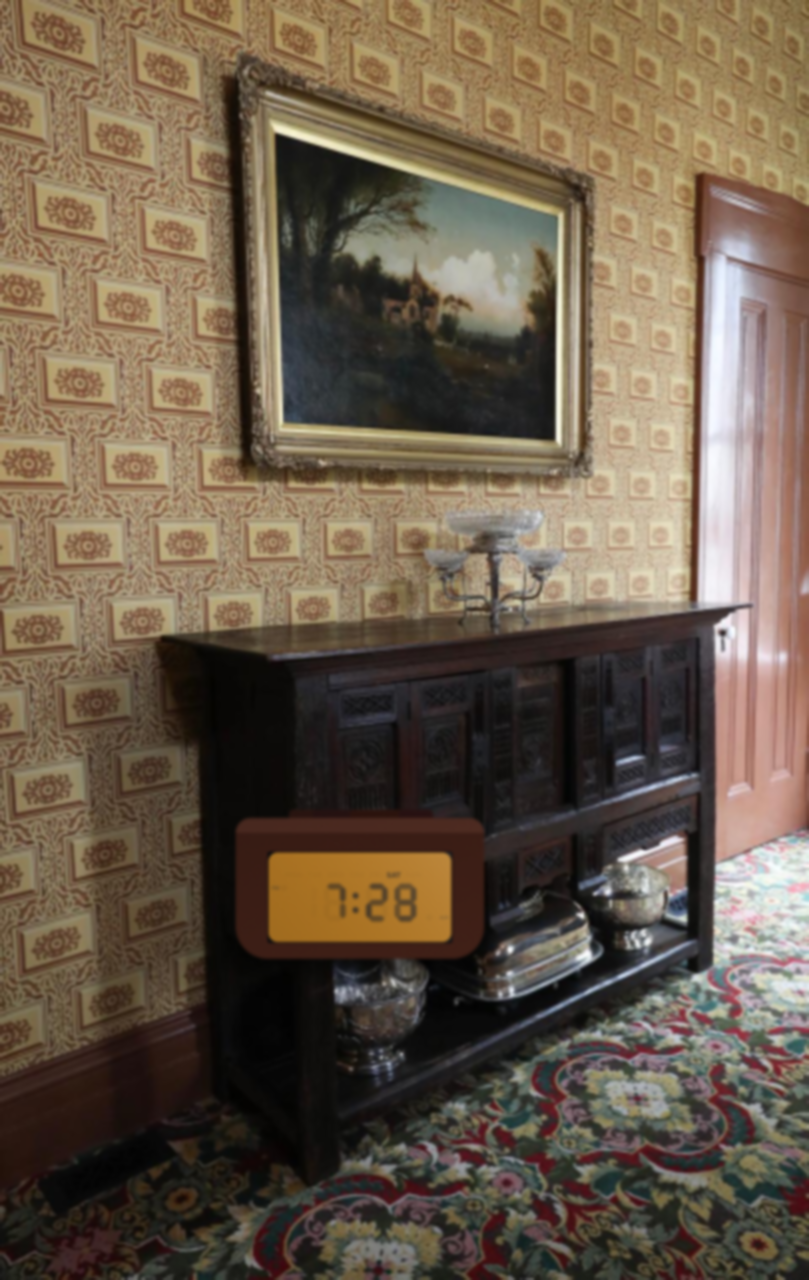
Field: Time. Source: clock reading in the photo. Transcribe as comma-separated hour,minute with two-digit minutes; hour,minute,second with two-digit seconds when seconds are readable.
7,28
